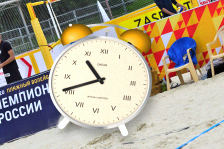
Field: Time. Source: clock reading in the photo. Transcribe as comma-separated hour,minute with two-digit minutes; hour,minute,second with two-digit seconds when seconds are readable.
10,41
